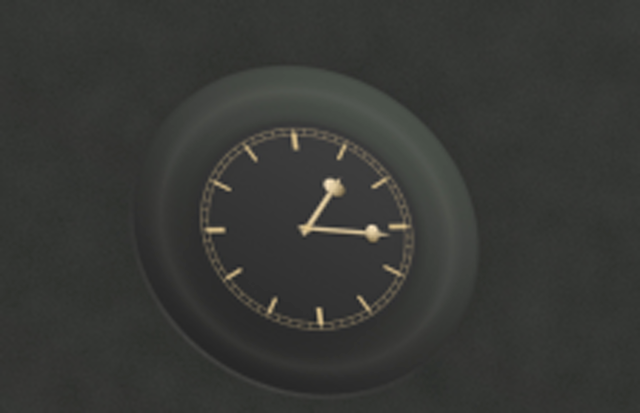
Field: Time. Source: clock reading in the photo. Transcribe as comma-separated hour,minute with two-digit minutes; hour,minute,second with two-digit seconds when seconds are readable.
1,16
